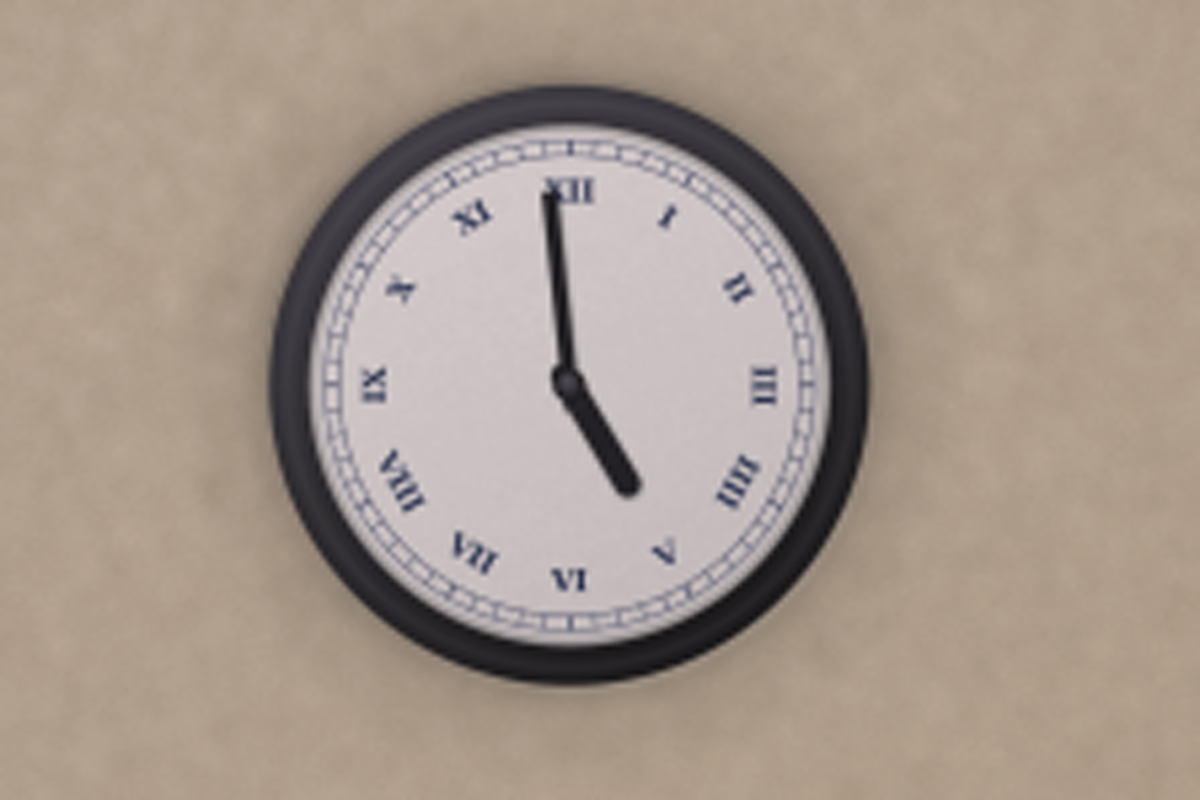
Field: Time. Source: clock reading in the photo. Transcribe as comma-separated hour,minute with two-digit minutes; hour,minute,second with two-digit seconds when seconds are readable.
4,59
